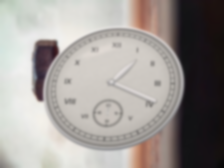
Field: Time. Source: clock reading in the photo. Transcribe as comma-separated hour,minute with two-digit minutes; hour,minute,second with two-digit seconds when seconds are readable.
1,19
